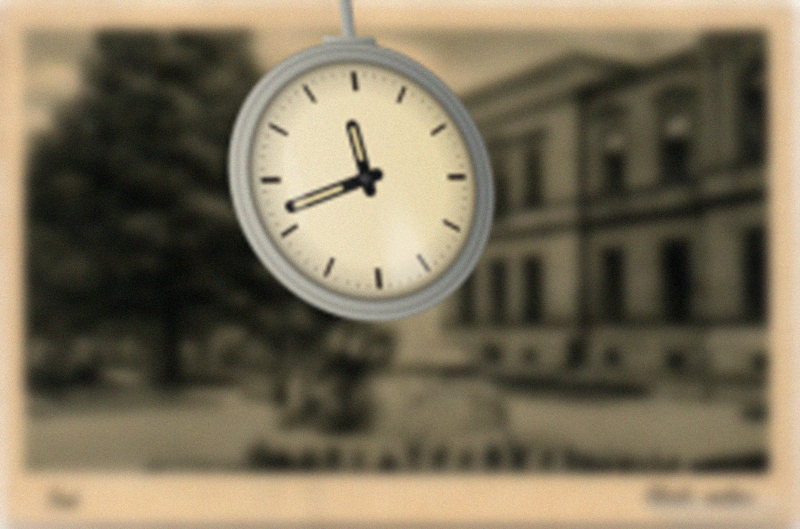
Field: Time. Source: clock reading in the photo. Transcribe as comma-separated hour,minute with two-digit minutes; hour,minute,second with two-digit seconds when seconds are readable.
11,42
